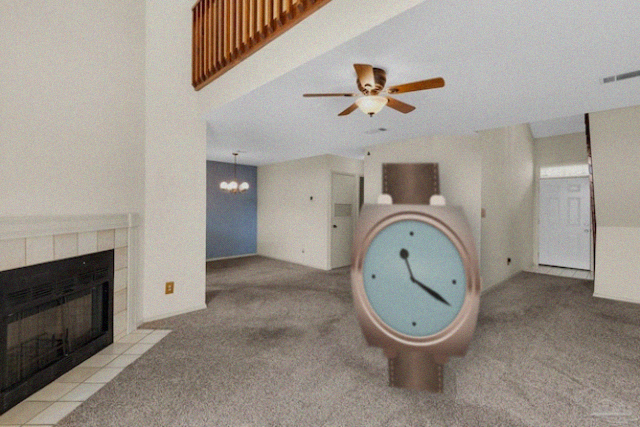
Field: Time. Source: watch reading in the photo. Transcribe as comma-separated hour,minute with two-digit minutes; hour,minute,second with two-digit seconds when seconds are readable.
11,20
